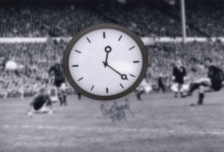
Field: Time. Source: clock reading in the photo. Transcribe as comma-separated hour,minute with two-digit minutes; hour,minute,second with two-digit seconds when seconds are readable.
12,22
